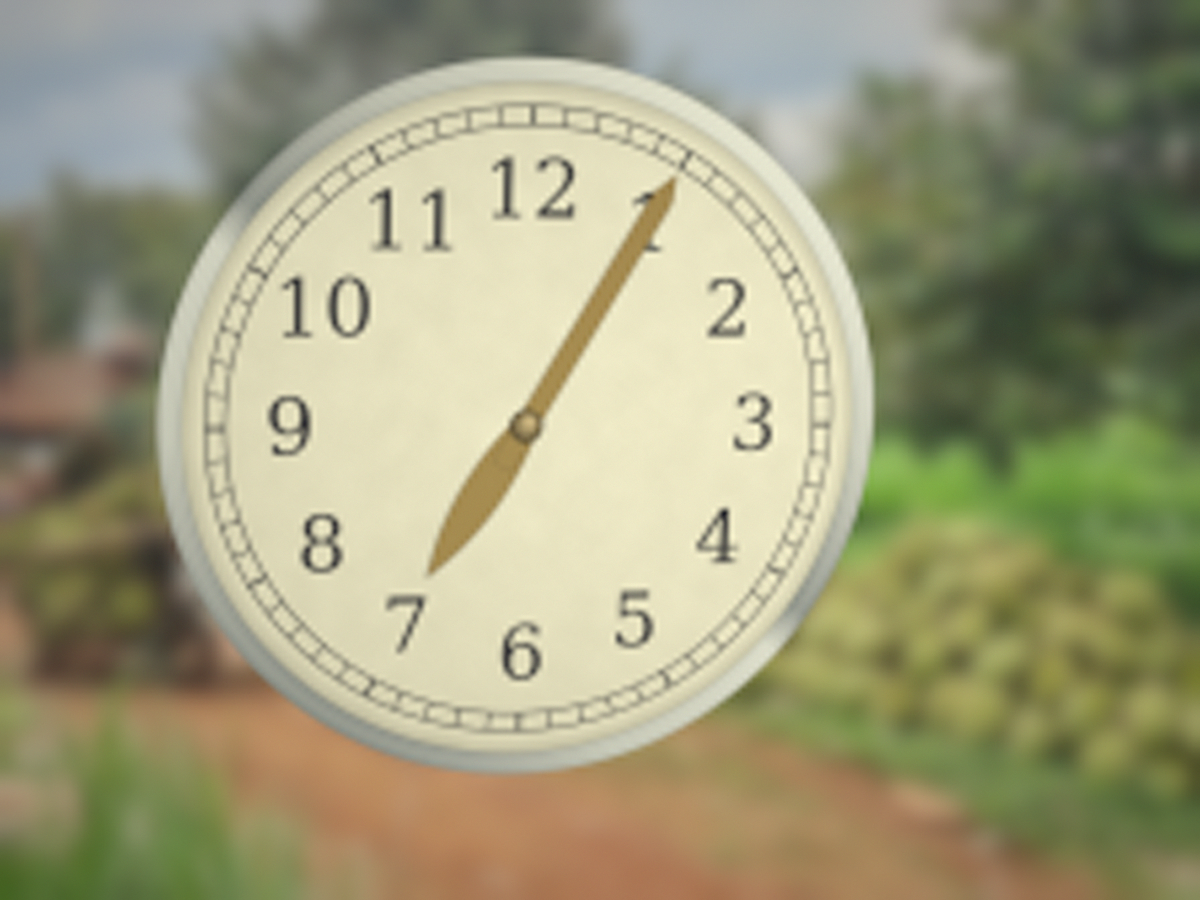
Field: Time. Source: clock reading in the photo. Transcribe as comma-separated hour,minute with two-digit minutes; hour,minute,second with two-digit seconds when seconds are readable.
7,05
